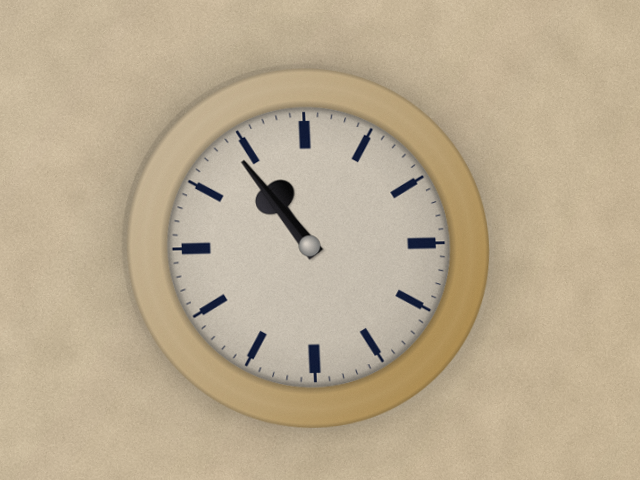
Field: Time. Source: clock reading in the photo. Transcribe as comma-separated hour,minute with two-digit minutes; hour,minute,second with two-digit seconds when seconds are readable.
10,54
